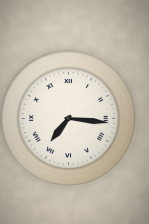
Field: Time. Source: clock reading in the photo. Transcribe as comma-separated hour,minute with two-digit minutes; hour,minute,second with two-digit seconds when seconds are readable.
7,16
